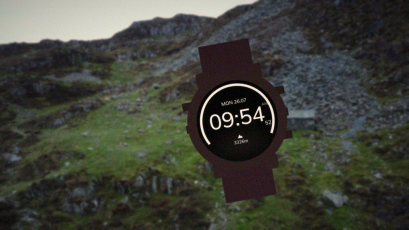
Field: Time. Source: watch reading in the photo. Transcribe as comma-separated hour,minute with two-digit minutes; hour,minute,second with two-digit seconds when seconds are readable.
9,54
